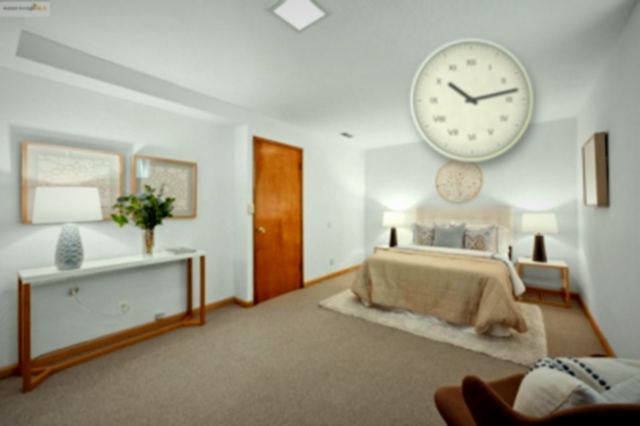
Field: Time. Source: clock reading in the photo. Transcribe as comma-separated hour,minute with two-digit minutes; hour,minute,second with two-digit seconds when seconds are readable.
10,13
